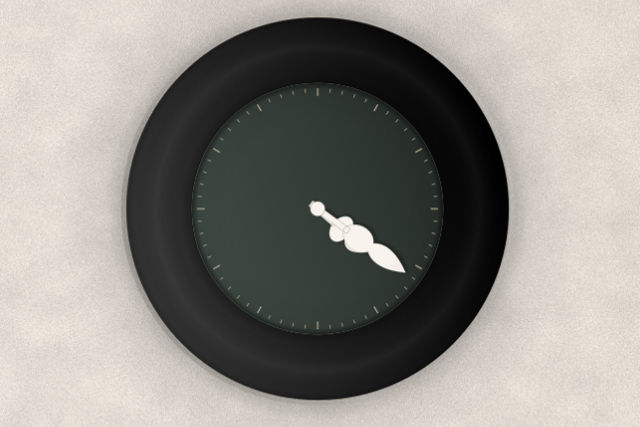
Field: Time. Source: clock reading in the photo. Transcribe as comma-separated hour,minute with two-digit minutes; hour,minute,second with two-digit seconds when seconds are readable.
4,21
